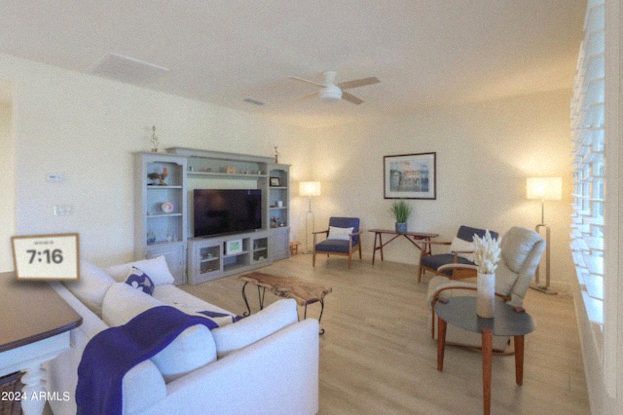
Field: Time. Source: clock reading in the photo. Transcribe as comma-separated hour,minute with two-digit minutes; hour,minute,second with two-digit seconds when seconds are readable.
7,16
